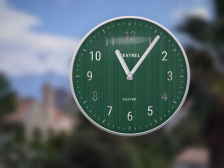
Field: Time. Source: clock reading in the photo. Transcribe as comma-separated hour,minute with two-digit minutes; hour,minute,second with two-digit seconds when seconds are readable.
11,06
